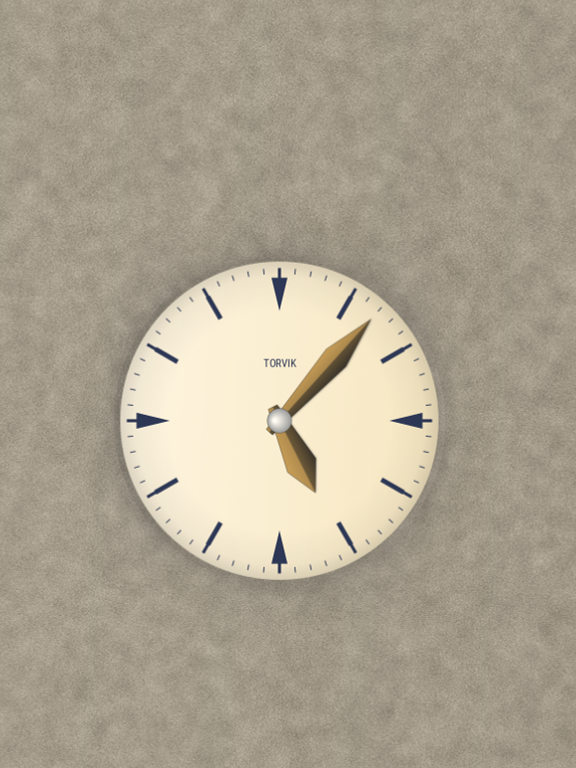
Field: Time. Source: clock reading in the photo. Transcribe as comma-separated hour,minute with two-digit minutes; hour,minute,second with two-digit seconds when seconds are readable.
5,07
